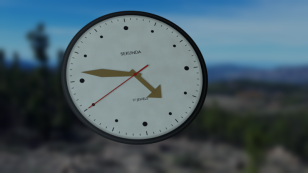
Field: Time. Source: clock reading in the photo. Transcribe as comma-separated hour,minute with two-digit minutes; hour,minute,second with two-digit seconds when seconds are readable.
4,46,40
